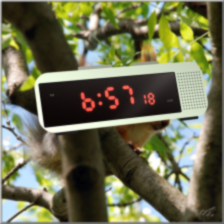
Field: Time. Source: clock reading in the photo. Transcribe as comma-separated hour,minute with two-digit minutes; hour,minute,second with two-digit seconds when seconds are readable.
6,57,18
